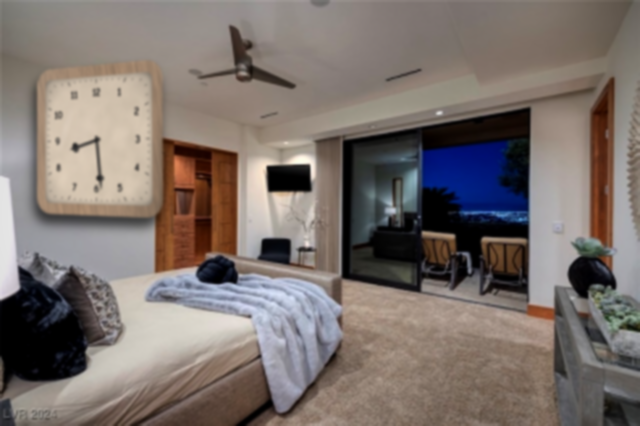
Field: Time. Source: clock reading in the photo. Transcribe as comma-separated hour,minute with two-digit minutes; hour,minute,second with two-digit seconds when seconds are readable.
8,29
